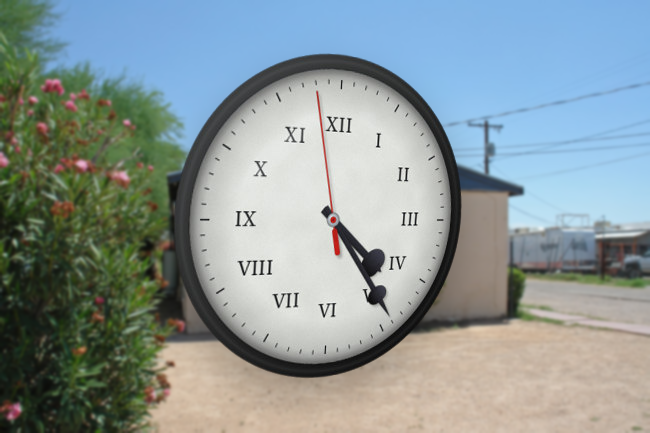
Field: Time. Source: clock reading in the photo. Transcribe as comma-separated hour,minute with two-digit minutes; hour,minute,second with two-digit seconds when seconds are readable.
4,23,58
